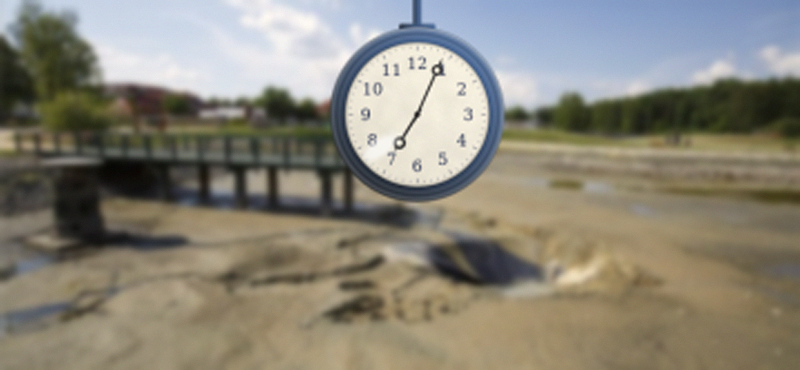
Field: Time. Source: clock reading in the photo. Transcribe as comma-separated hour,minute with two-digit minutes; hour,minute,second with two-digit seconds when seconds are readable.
7,04
